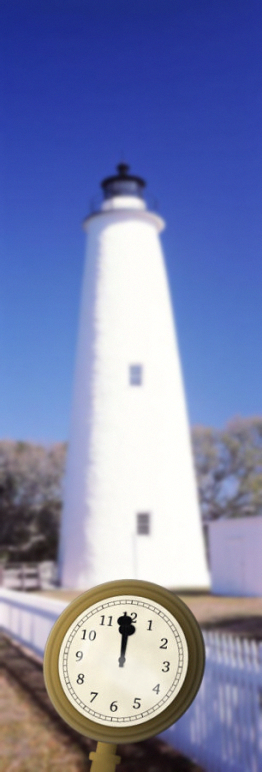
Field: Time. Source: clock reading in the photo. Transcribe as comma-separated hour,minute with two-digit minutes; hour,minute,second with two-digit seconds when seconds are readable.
11,59
